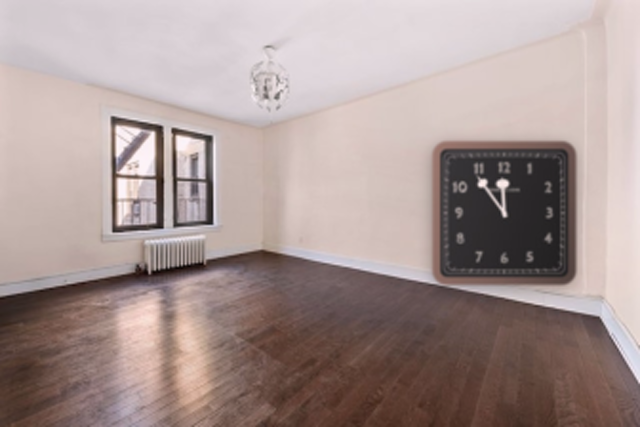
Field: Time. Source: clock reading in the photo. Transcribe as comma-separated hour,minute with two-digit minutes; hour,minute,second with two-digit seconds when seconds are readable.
11,54
